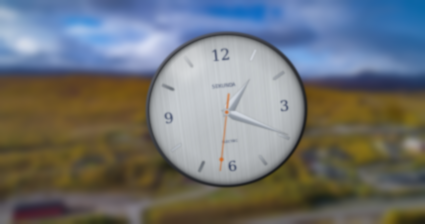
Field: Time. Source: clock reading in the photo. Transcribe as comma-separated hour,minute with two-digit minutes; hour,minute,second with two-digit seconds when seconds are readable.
1,19,32
